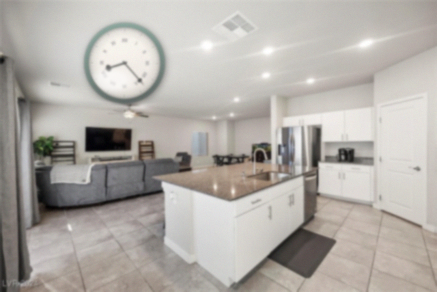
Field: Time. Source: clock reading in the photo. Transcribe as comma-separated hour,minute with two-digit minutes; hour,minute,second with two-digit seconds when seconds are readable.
8,23
